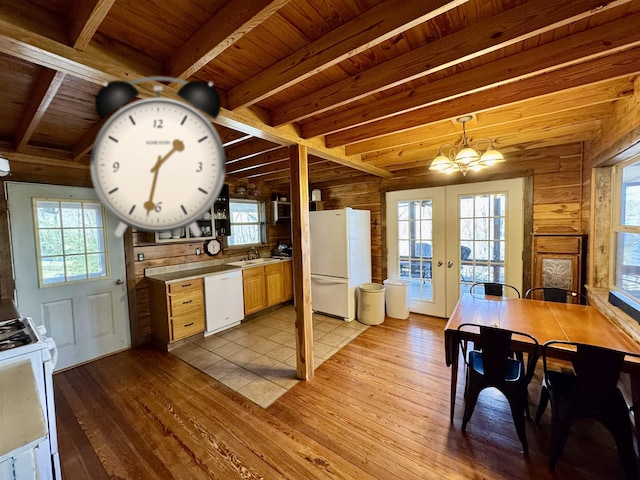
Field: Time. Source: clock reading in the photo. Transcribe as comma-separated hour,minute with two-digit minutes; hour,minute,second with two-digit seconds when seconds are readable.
1,32
